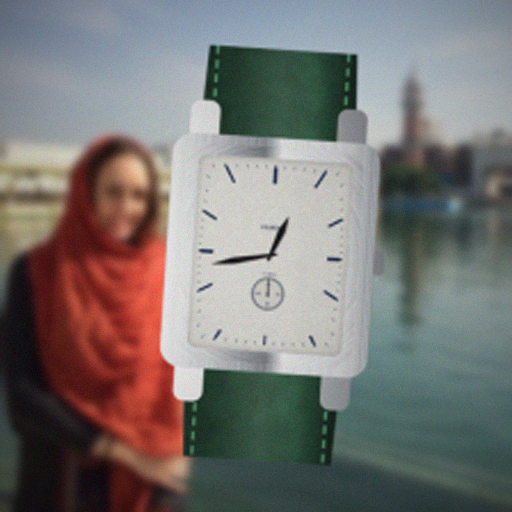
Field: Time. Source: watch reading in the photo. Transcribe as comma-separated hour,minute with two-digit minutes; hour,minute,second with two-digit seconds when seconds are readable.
12,43
